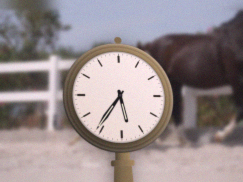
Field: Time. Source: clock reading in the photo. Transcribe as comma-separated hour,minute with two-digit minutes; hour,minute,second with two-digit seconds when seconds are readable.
5,36
